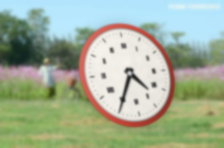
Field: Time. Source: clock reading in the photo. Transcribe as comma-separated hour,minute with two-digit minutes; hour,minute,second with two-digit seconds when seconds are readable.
4,35
